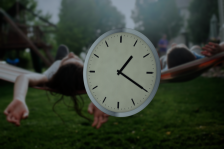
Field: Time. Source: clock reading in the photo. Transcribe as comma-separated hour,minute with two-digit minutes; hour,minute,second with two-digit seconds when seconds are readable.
1,20
